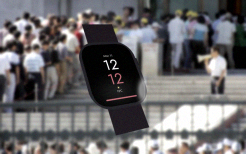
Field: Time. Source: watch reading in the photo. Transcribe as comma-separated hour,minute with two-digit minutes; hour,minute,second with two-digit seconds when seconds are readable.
12,12
